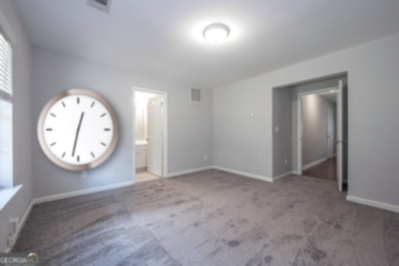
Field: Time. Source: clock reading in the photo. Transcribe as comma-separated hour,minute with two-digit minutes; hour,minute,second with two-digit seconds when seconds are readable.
12,32
